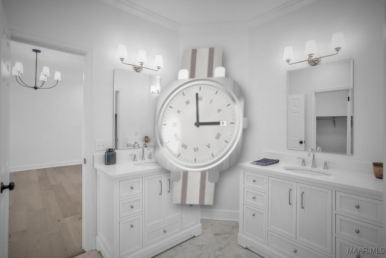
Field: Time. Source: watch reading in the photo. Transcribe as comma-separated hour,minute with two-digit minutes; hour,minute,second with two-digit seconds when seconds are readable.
2,59
